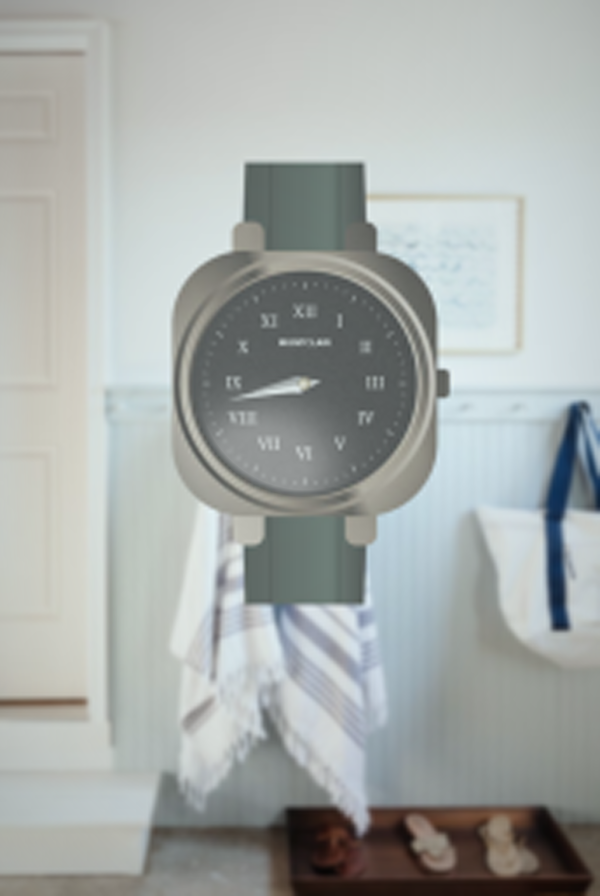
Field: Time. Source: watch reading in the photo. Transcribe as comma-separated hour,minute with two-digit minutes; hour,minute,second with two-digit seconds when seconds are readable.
8,43
